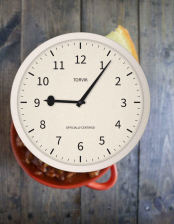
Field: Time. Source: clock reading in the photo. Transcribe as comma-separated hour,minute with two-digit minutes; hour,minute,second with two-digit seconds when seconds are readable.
9,06
